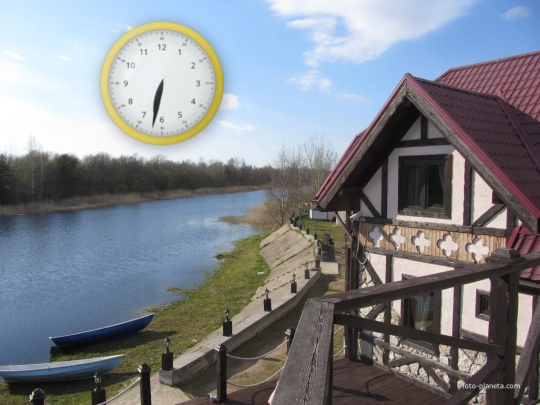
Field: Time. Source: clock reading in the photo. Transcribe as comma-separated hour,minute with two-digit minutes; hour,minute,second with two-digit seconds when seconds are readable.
6,32
